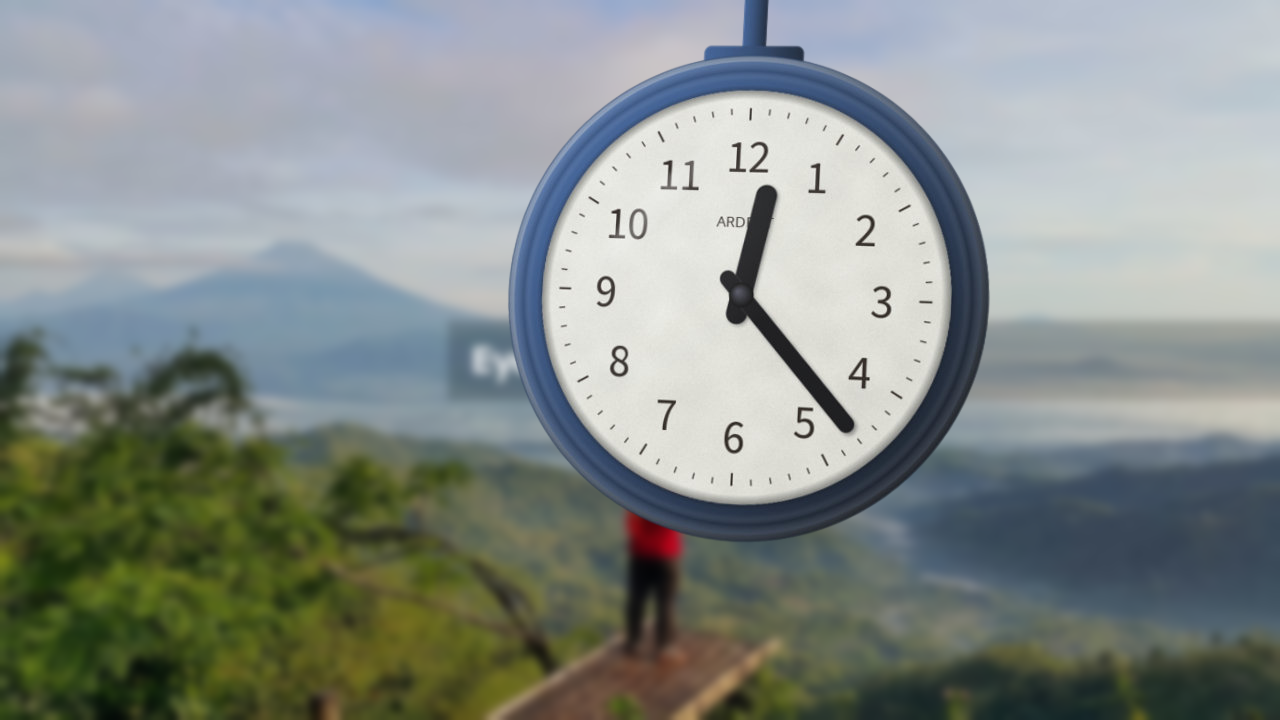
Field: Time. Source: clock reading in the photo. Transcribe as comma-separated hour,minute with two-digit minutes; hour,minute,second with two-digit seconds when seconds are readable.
12,23
